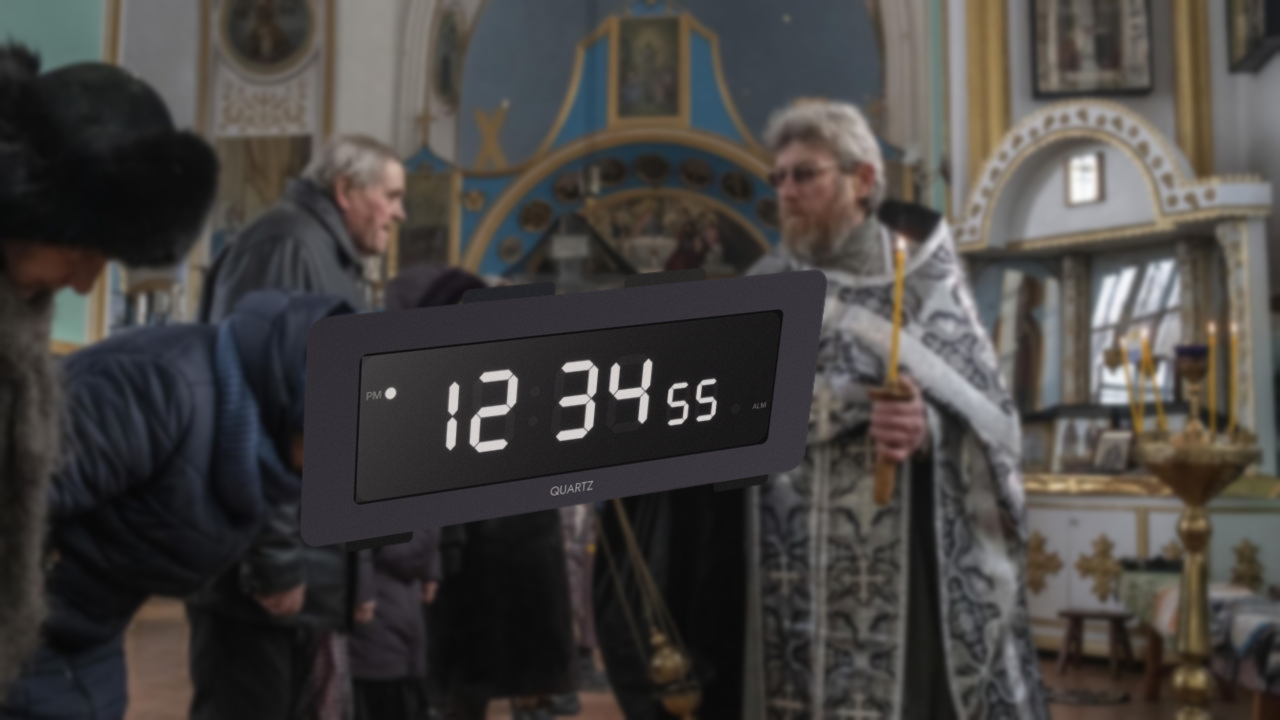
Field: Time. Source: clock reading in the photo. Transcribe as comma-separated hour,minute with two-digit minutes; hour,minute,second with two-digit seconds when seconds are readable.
12,34,55
